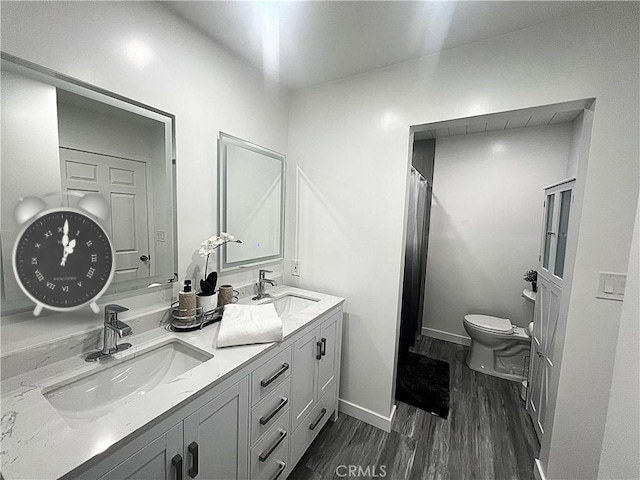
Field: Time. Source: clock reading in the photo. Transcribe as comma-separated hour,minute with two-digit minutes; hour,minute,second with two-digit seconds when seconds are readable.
1,01
